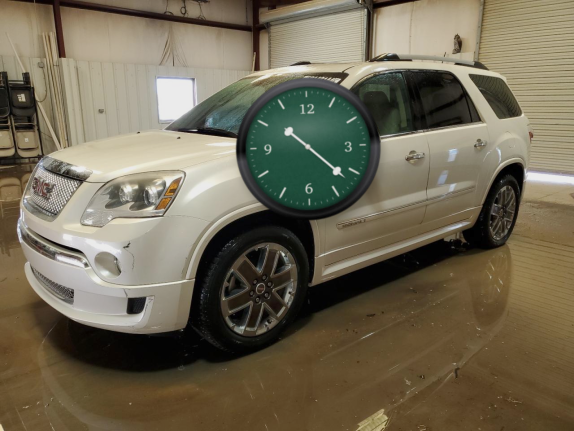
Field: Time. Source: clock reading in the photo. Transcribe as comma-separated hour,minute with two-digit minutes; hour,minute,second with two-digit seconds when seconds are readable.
10,22
